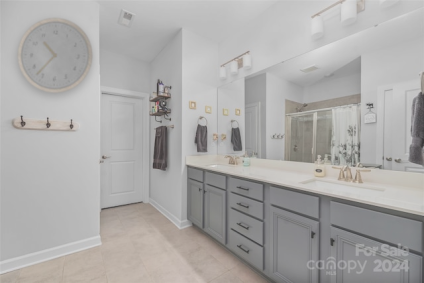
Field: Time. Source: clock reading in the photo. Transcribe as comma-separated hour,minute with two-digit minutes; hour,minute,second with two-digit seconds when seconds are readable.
10,37
